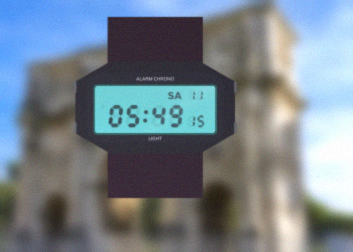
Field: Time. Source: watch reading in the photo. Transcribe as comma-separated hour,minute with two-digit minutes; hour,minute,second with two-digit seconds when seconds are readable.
5,49,15
